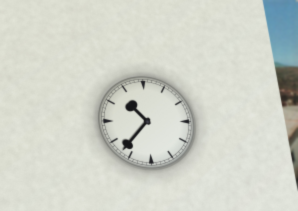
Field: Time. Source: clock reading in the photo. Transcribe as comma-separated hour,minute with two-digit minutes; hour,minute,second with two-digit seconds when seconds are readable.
10,37
